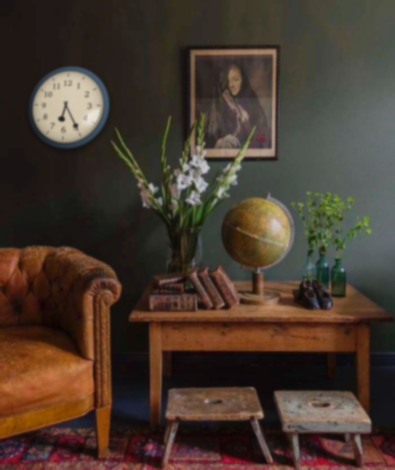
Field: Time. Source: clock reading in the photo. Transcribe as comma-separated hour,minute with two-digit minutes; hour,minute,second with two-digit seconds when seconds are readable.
6,25
